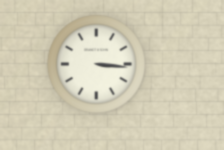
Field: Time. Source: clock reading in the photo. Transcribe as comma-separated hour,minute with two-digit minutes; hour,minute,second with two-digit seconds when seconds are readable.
3,16
